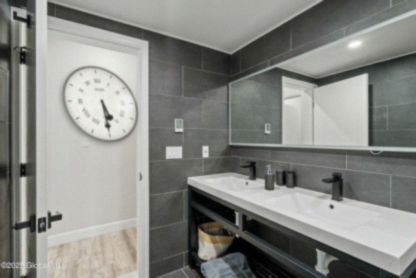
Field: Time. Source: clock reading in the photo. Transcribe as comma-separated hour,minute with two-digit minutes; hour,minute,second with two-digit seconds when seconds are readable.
5,30
